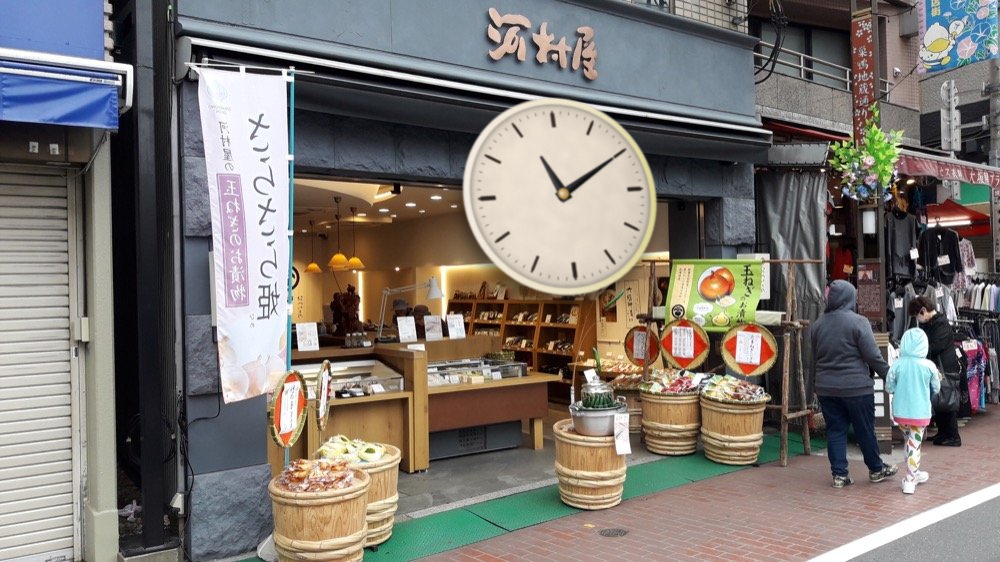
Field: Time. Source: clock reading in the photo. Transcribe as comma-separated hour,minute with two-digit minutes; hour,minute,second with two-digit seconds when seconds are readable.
11,10
